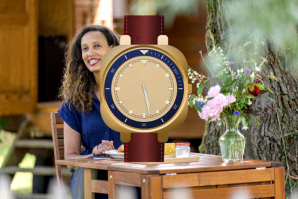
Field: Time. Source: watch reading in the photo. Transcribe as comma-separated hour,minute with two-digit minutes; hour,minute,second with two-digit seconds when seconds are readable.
5,28
